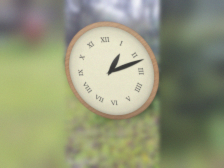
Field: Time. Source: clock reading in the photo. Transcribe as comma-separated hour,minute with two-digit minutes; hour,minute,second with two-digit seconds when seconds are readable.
1,12
